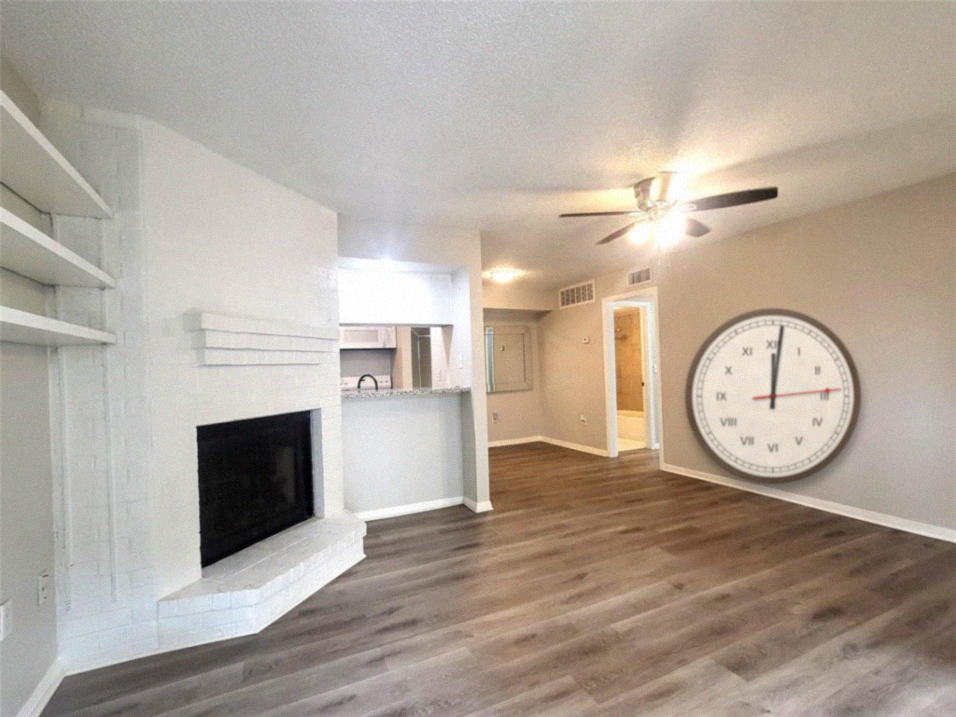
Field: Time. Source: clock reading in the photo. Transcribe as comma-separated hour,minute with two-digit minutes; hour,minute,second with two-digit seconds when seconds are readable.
12,01,14
